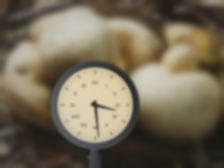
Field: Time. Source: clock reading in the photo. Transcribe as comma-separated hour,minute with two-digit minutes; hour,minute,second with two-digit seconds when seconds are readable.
3,29
